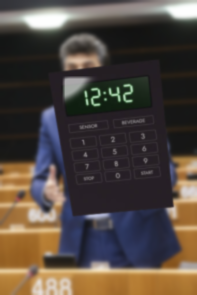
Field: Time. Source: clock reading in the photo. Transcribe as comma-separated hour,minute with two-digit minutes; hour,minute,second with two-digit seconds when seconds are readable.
12,42
